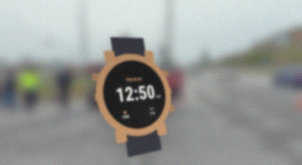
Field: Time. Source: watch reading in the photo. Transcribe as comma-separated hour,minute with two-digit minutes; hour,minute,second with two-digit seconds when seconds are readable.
12,50
